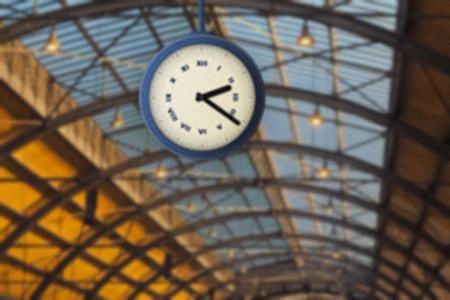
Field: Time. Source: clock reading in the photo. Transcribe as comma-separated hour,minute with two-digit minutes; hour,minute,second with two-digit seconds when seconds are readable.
2,21
